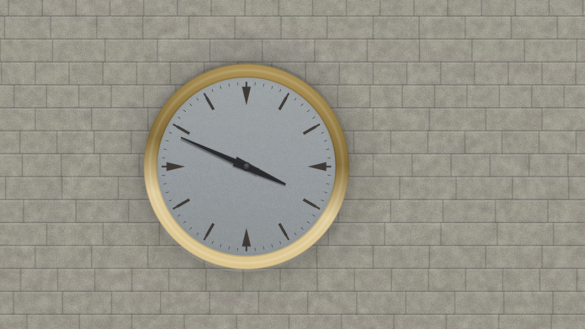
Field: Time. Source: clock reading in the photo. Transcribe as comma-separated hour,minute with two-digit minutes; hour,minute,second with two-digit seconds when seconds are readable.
3,49
